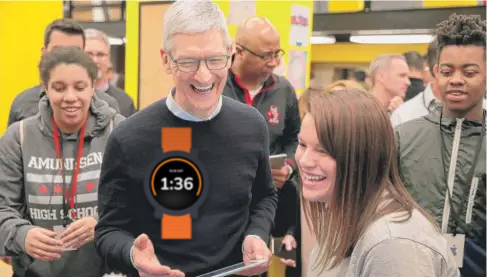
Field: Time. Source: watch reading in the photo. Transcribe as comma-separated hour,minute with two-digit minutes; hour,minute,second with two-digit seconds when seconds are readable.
1,36
